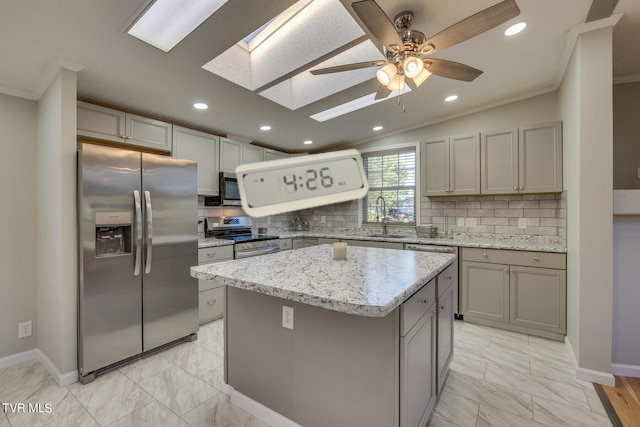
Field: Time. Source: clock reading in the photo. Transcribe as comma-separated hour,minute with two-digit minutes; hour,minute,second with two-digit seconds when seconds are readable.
4,26
